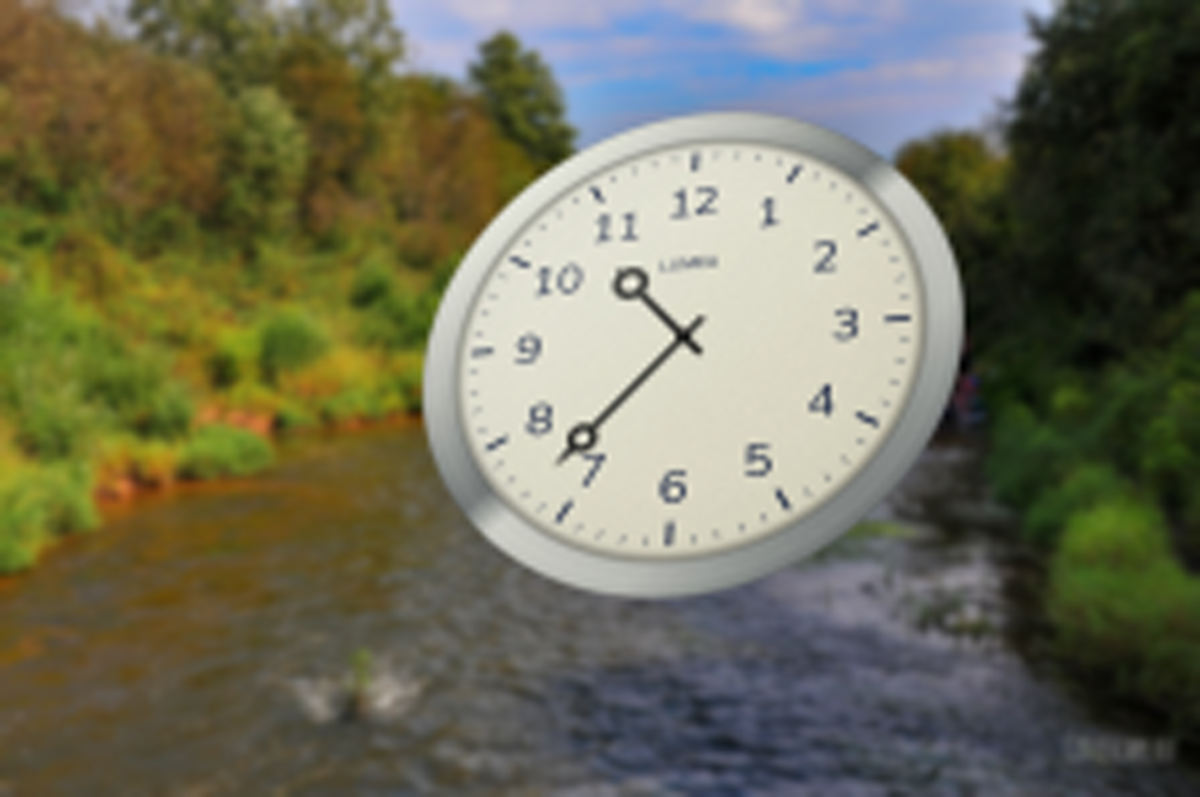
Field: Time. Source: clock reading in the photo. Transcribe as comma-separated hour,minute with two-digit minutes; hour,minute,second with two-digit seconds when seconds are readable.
10,37
